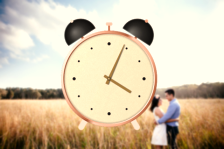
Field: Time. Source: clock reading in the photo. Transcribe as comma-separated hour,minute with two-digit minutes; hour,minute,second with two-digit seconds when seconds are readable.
4,04
